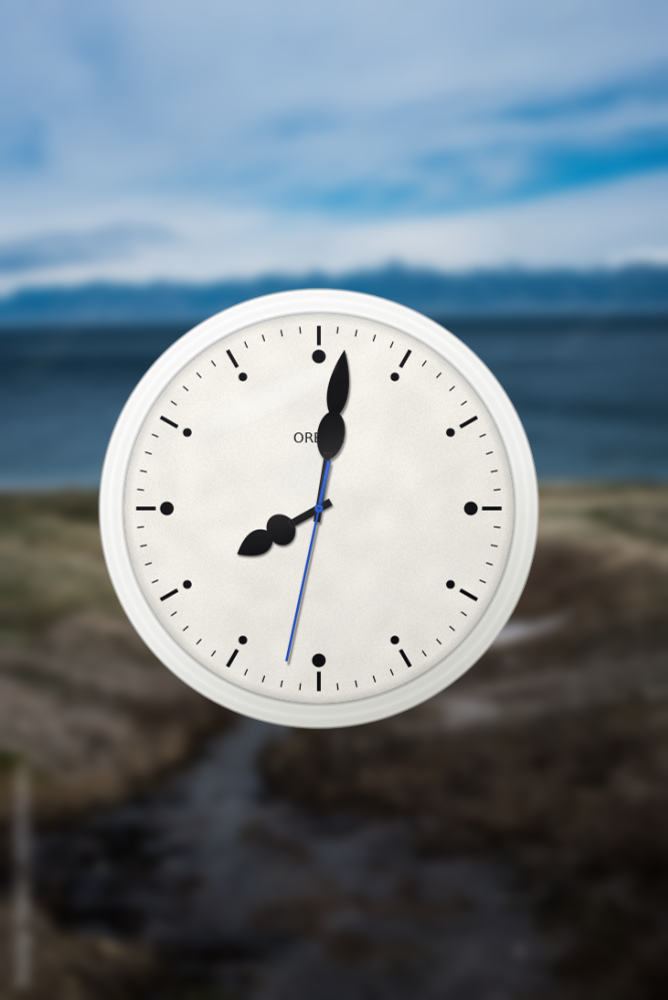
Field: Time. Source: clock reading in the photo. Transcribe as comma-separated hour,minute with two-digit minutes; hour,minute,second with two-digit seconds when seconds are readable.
8,01,32
